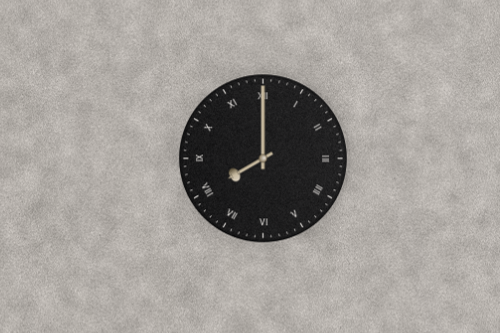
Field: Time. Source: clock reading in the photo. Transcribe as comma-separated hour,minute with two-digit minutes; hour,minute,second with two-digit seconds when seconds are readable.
8,00
